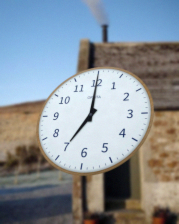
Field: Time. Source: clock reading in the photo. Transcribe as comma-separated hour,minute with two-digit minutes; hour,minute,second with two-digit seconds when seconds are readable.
7,00
